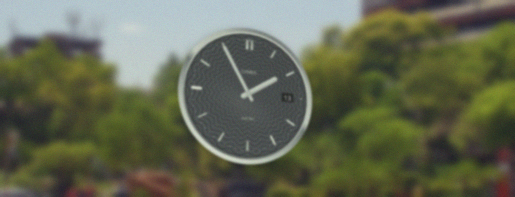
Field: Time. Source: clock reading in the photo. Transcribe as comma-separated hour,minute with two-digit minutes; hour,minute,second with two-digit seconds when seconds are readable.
1,55
